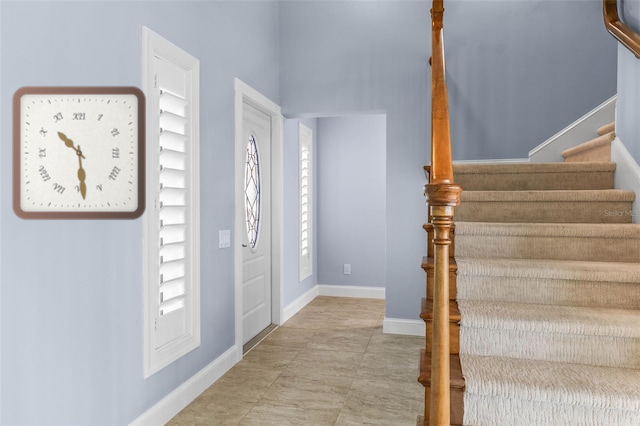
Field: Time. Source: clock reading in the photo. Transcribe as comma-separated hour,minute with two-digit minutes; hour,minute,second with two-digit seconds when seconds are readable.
10,29
